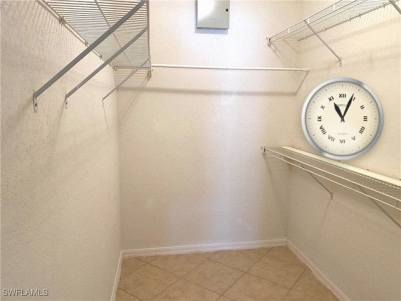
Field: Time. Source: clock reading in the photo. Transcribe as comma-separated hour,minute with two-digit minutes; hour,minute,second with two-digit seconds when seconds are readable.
11,04
